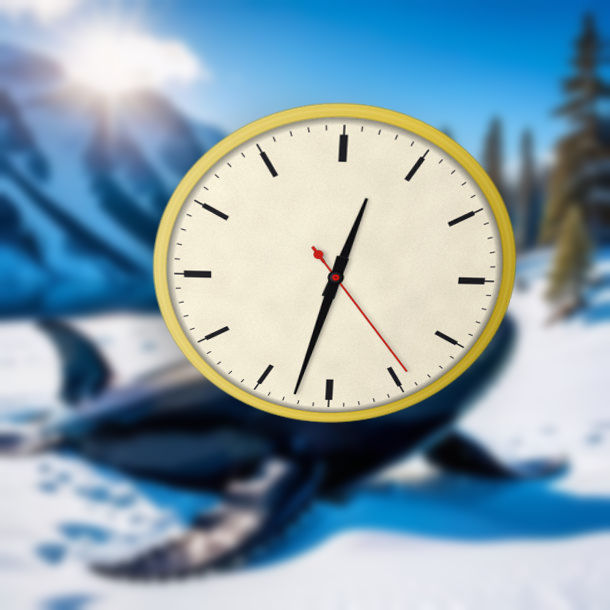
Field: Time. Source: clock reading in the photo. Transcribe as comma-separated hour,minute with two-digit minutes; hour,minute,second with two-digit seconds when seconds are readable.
12,32,24
